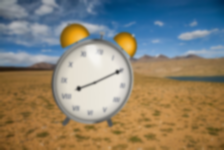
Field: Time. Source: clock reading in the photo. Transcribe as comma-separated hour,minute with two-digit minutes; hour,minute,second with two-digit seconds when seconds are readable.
8,10
